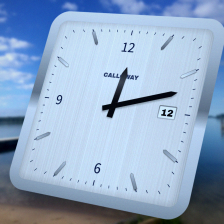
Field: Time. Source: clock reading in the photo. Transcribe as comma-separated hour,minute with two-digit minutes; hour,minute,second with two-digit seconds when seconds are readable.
12,12
